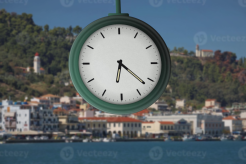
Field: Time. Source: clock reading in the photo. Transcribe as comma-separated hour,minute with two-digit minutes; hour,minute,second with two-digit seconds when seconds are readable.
6,22
